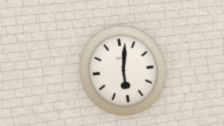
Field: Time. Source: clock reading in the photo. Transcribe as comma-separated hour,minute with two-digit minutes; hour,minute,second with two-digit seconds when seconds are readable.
6,02
